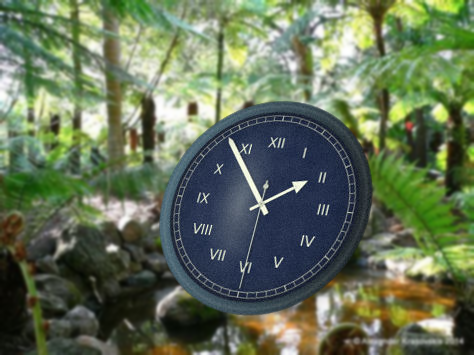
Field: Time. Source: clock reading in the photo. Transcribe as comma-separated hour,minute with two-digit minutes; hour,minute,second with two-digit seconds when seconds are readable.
1,53,30
